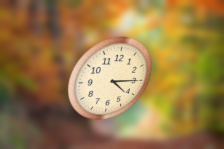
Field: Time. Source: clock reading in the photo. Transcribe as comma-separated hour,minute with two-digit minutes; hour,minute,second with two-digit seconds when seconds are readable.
4,15
